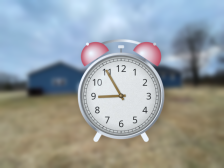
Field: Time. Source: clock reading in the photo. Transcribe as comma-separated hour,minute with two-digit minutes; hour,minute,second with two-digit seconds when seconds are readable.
8,55
